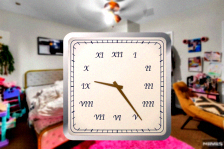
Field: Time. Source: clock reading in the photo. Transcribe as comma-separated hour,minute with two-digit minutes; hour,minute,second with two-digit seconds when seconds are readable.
9,24
